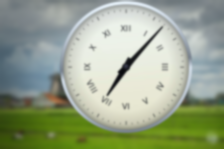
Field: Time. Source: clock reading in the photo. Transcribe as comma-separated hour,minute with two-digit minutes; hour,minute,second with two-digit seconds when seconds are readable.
7,07
